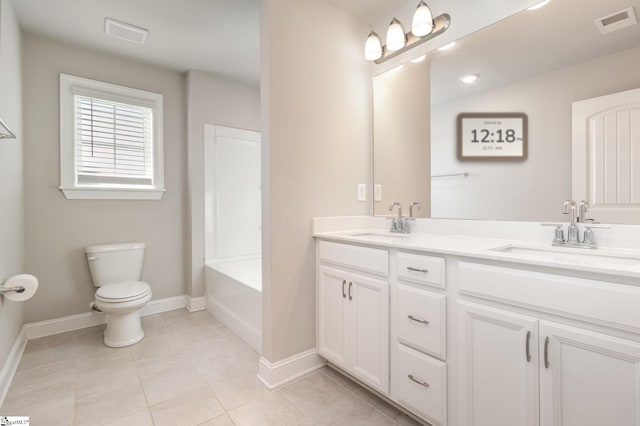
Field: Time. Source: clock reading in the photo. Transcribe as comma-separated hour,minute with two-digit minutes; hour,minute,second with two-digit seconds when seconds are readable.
12,18
